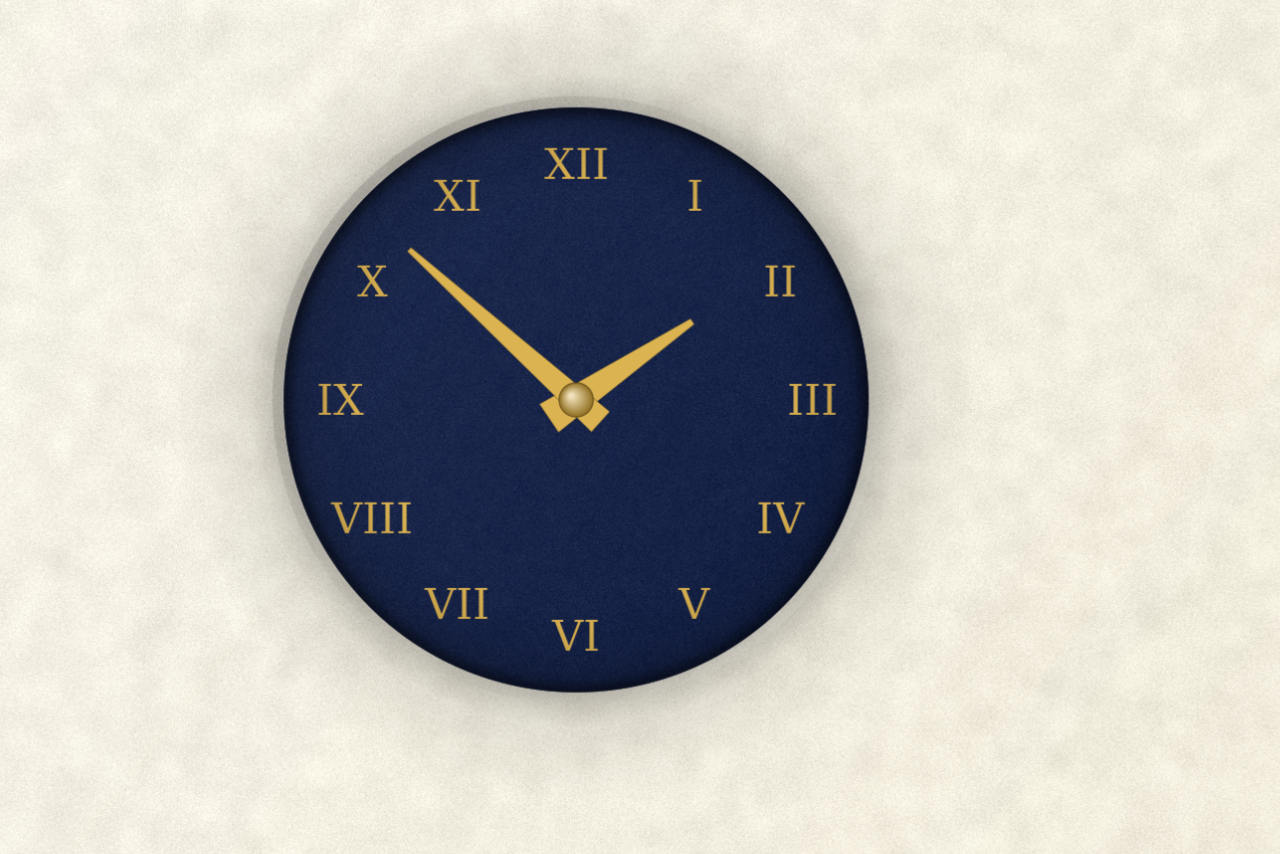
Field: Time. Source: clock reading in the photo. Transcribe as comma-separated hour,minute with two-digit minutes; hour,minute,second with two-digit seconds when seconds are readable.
1,52
